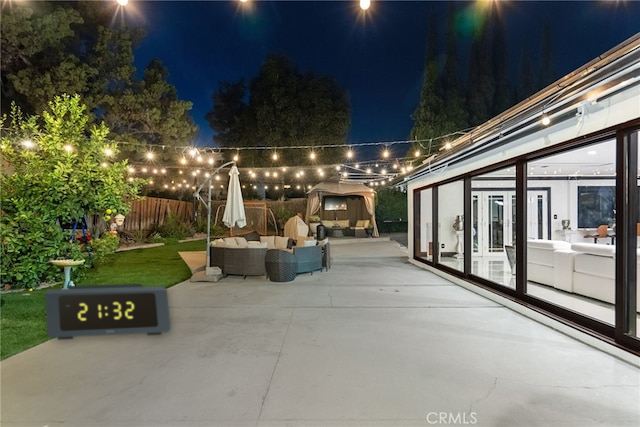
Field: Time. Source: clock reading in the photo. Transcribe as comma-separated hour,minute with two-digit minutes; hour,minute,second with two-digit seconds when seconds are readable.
21,32
